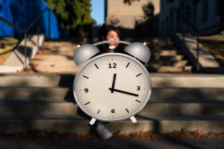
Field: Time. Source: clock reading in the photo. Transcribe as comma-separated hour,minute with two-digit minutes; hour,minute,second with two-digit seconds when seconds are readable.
12,18
